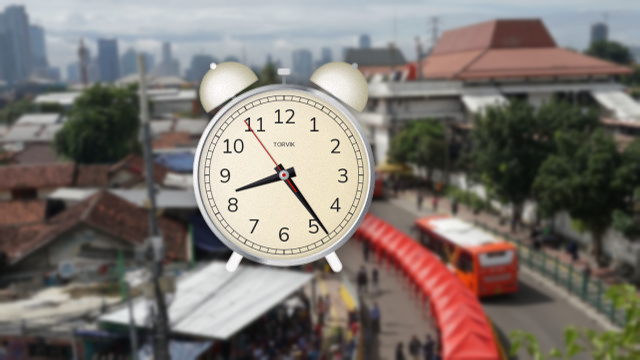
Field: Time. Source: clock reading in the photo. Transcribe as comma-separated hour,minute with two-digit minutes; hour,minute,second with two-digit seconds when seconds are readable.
8,23,54
